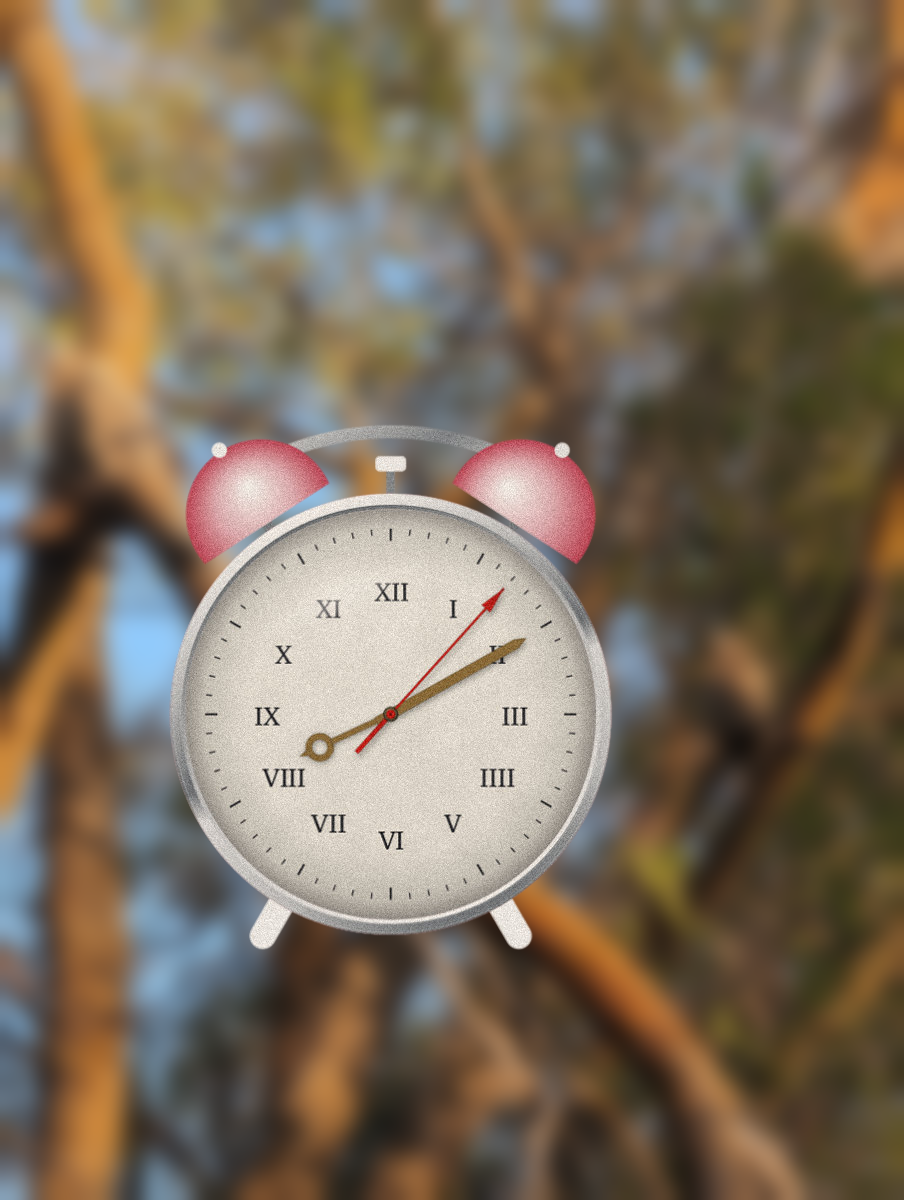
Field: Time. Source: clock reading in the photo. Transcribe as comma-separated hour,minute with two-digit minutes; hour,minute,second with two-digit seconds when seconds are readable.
8,10,07
